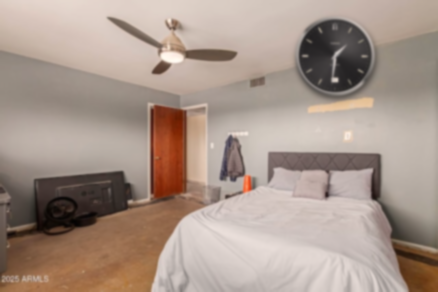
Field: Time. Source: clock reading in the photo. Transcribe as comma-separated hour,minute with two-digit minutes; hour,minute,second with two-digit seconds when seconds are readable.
1,31
